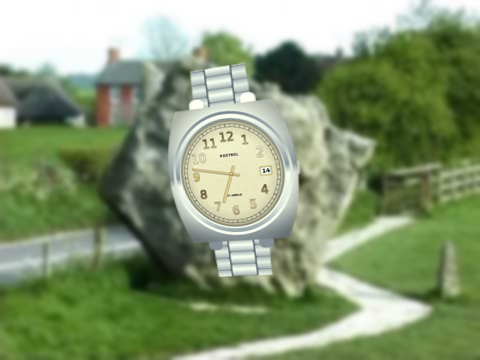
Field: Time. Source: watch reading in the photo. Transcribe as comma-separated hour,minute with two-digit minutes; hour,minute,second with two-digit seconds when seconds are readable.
6,47
